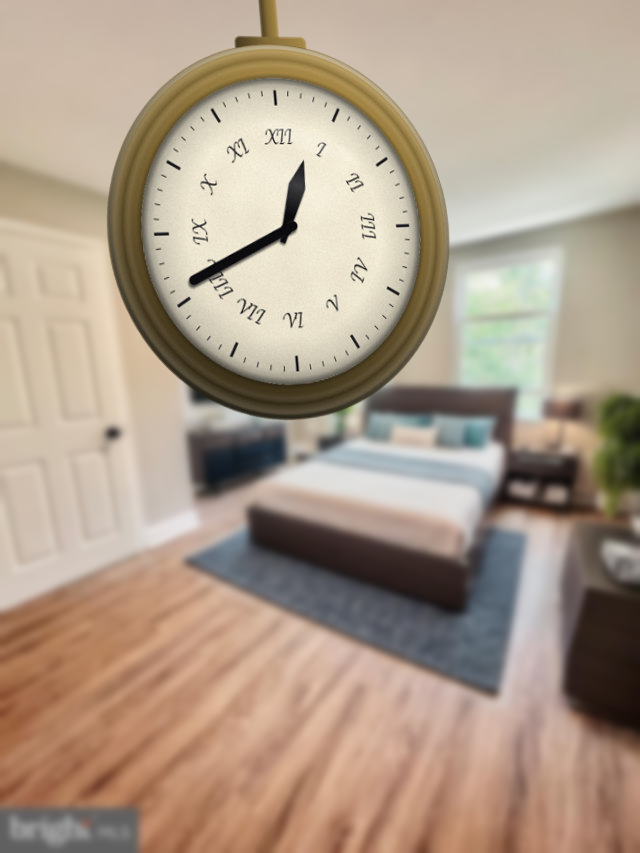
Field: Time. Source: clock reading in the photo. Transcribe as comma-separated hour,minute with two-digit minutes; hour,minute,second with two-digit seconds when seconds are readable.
12,41
